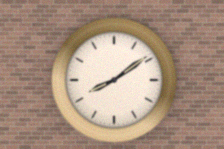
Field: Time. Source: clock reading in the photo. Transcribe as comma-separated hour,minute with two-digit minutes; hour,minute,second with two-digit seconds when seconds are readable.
8,09
